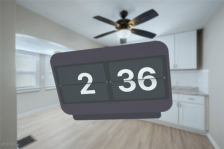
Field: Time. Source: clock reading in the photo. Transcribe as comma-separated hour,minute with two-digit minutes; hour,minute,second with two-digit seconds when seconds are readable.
2,36
